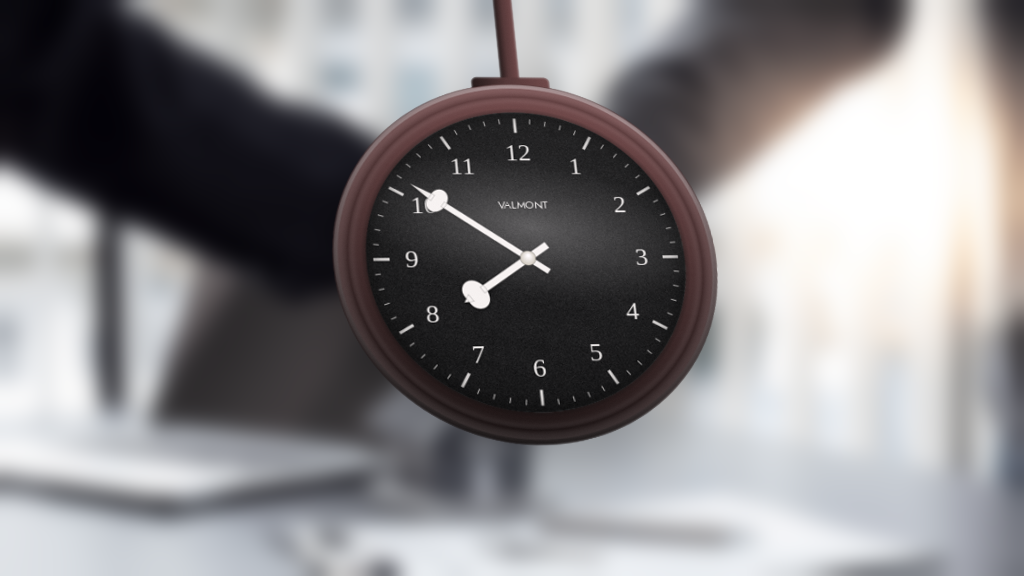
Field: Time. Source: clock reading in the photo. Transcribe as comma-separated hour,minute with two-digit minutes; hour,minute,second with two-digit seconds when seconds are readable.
7,51
